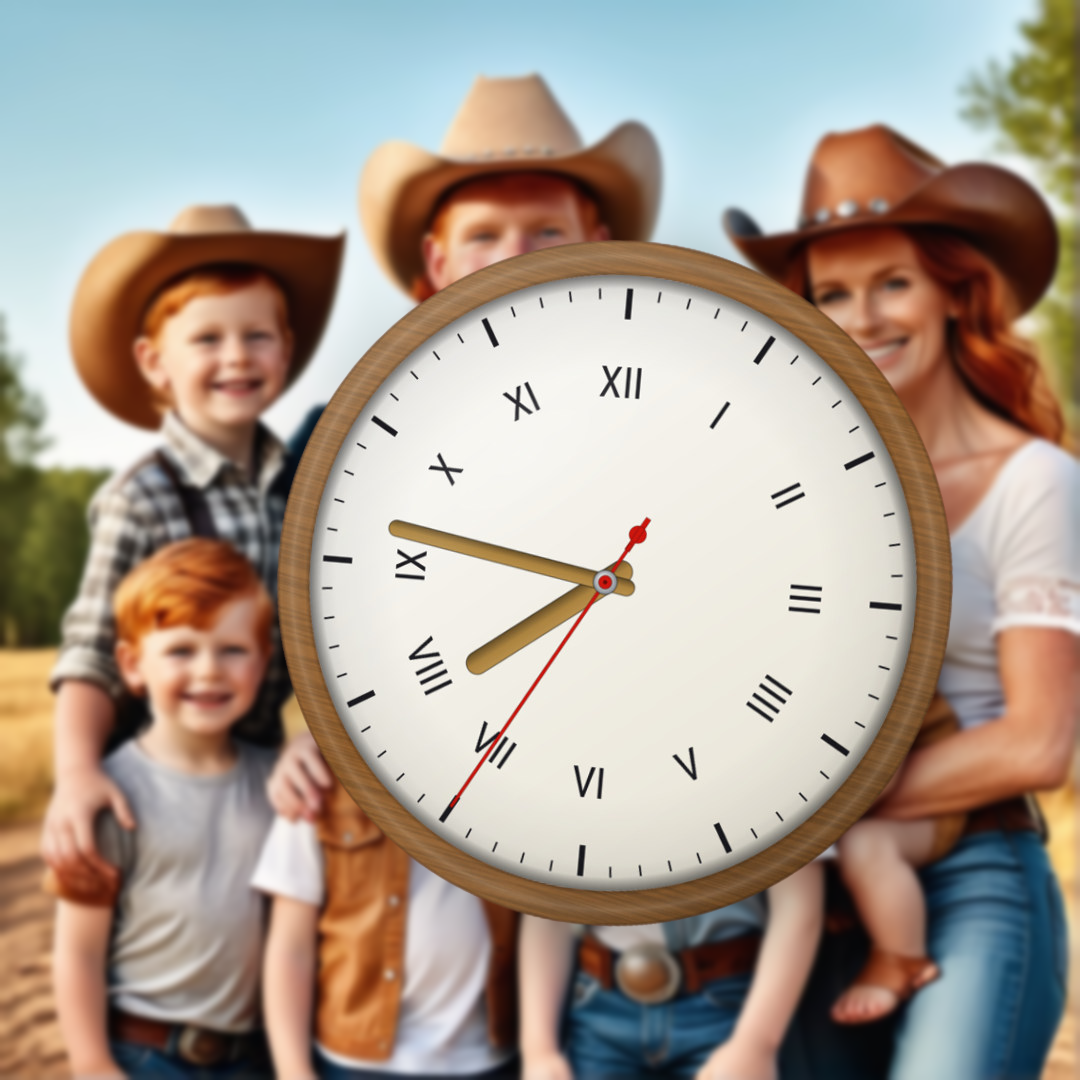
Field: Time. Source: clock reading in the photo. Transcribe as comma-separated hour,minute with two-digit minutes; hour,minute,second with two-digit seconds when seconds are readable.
7,46,35
